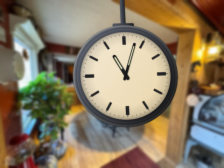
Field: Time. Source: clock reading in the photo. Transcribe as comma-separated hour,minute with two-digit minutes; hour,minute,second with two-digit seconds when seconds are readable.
11,03
